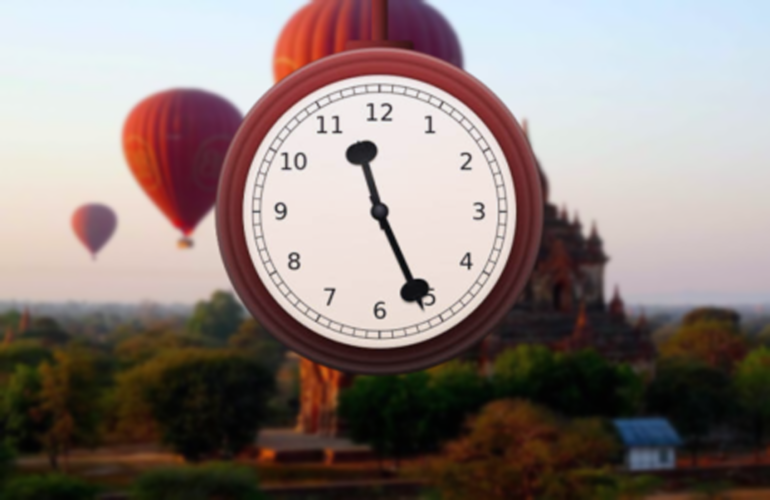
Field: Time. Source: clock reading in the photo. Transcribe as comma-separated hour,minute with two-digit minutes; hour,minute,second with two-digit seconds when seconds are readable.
11,26
